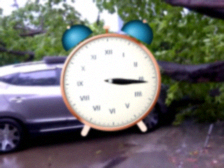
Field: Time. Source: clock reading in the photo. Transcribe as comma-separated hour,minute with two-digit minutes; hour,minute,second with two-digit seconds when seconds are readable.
3,16
